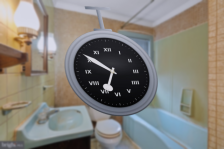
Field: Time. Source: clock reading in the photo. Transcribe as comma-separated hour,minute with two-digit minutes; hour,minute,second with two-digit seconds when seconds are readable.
6,51
